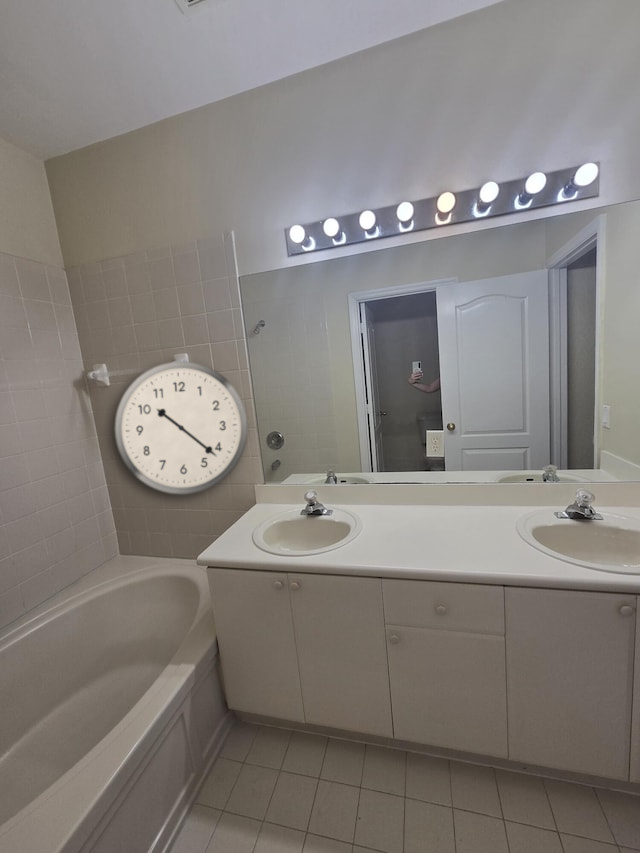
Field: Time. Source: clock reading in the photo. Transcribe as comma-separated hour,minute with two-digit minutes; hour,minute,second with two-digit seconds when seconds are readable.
10,22
